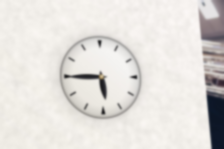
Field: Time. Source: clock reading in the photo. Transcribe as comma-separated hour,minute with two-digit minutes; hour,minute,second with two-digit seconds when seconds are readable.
5,45
